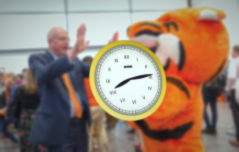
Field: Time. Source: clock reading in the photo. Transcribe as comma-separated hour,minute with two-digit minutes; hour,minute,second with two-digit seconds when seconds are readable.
8,14
